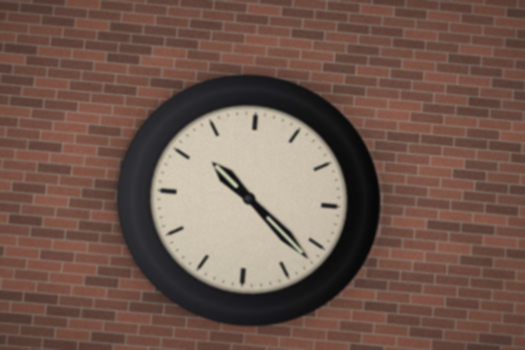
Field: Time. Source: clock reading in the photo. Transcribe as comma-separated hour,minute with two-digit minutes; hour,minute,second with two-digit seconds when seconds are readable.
10,22
